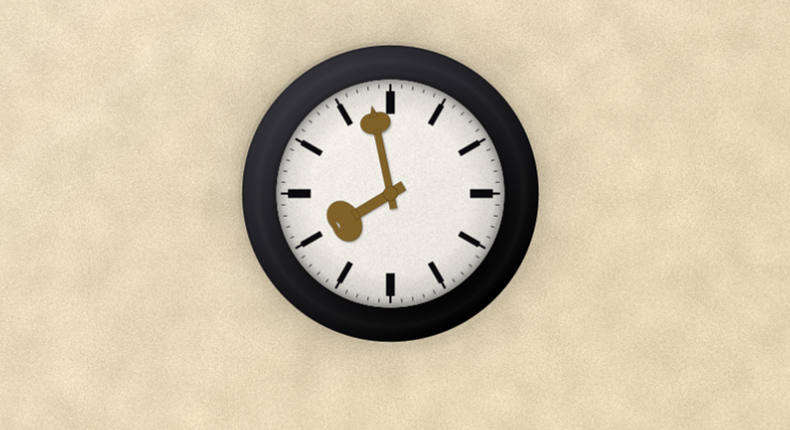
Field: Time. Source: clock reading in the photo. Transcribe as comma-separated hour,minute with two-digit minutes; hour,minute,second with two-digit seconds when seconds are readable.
7,58
